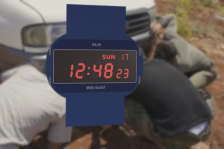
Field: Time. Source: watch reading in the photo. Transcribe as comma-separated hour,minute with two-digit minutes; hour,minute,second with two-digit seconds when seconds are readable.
12,48,23
